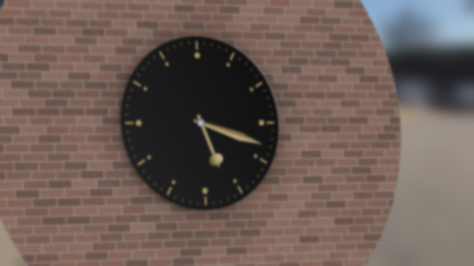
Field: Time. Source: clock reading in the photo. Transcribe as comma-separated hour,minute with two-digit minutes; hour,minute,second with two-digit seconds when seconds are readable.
5,18
